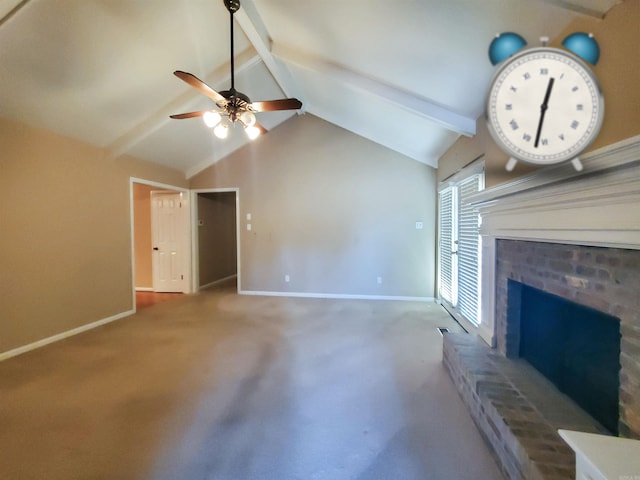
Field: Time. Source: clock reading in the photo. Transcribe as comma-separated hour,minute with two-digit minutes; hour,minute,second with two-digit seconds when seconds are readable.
12,32
